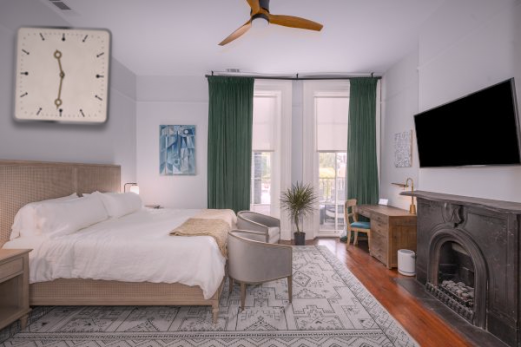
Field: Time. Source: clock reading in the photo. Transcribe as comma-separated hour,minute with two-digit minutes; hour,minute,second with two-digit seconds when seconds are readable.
11,31
